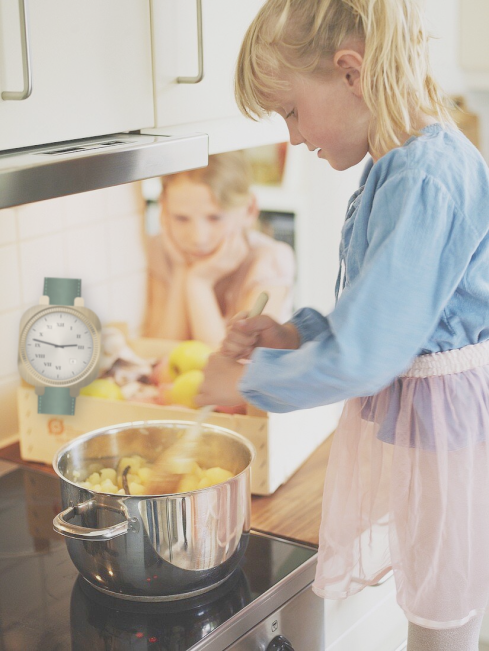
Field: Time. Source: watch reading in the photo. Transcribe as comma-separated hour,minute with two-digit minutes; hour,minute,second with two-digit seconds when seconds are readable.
2,47
